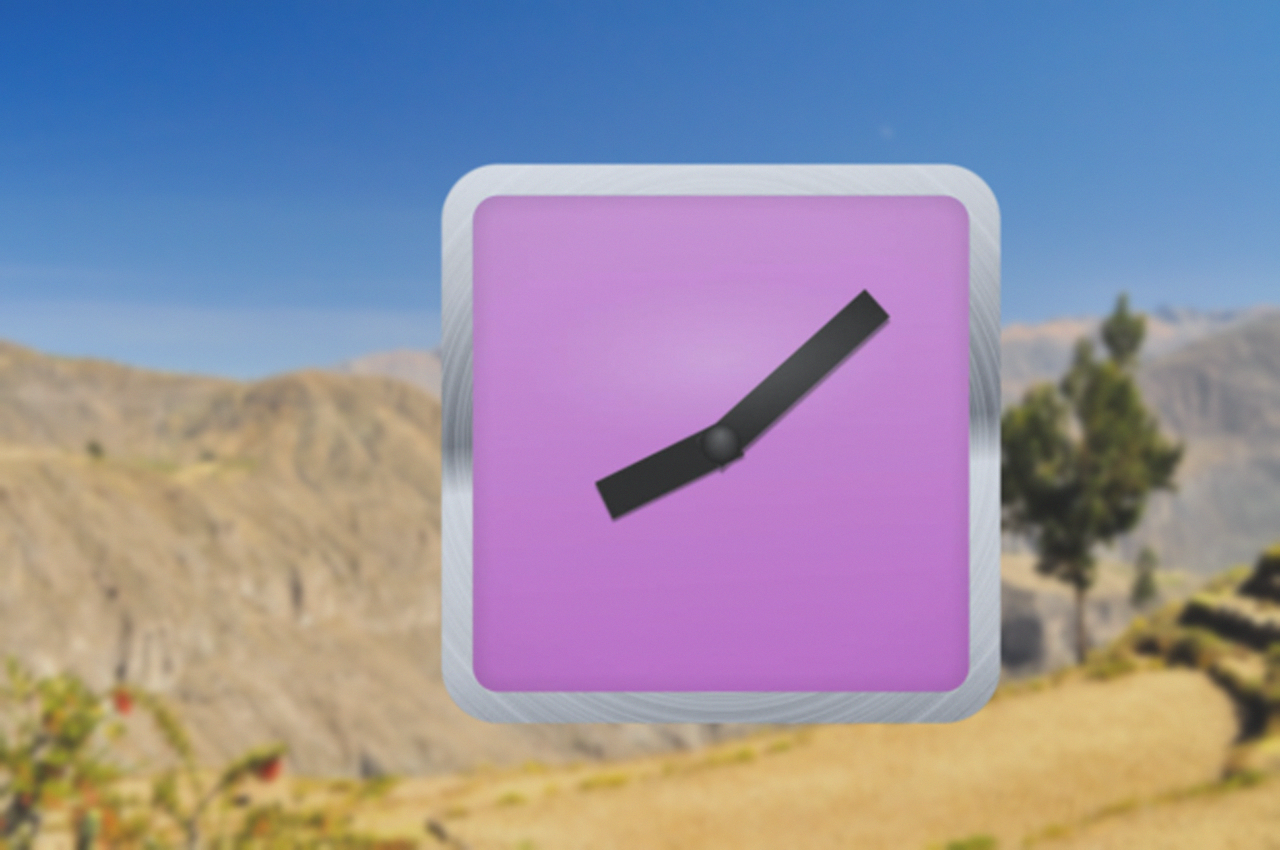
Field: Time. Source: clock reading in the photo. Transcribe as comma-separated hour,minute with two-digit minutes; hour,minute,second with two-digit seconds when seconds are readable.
8,08
